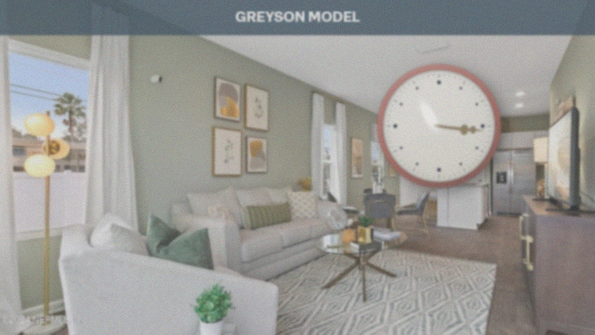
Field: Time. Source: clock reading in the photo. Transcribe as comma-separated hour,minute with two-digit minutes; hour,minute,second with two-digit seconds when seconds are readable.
3,16
